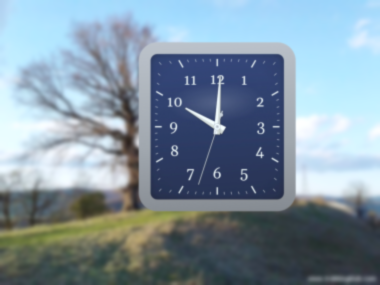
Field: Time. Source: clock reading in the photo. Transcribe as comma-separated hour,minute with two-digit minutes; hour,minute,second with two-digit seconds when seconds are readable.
10,00,33
